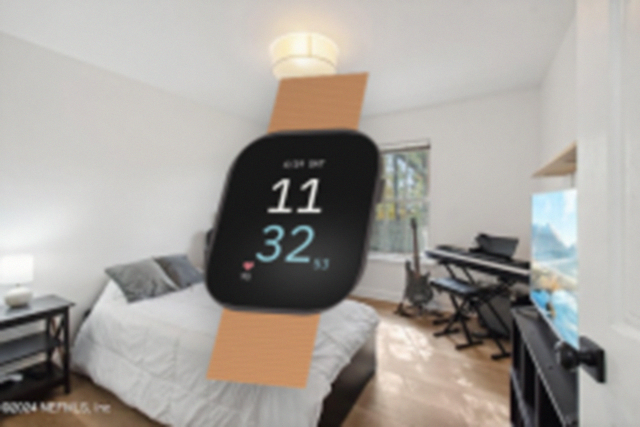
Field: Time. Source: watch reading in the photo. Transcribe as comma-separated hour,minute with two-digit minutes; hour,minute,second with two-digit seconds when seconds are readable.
11,32
